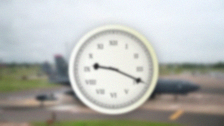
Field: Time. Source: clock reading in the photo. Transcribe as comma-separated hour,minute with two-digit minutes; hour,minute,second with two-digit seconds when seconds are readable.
9,19
